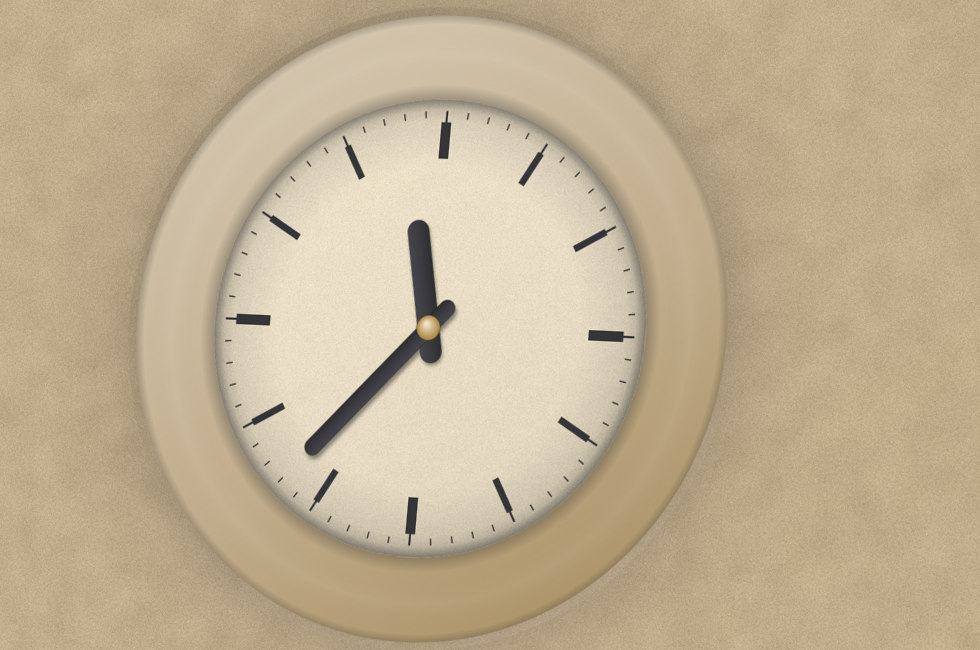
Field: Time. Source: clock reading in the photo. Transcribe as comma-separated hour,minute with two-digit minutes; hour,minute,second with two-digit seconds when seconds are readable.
11,37
